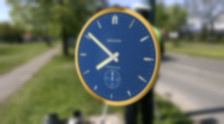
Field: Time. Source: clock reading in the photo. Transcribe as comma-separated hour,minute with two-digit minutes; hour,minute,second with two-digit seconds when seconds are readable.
7,51
